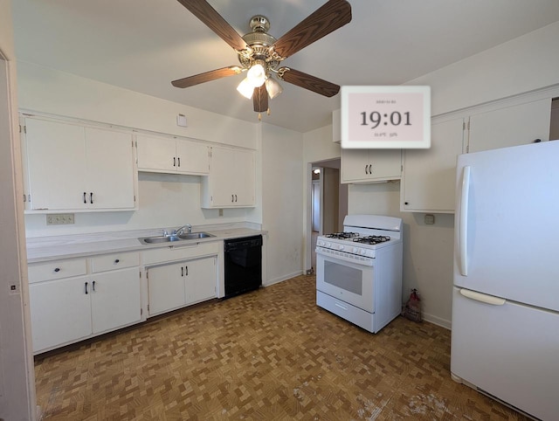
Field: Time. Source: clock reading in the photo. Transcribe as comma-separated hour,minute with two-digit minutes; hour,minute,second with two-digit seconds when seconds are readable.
19,01
